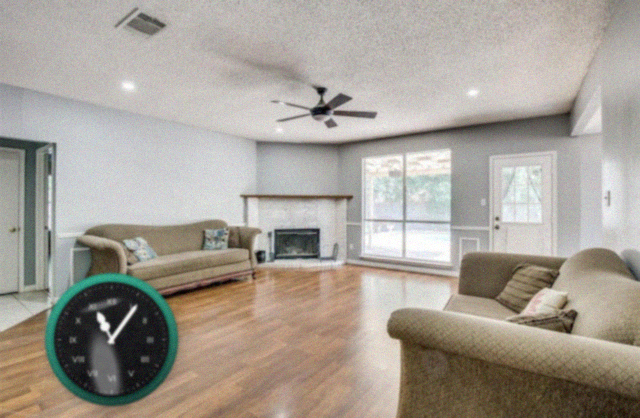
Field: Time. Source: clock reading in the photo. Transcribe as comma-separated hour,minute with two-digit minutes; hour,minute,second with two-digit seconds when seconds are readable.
11,06
